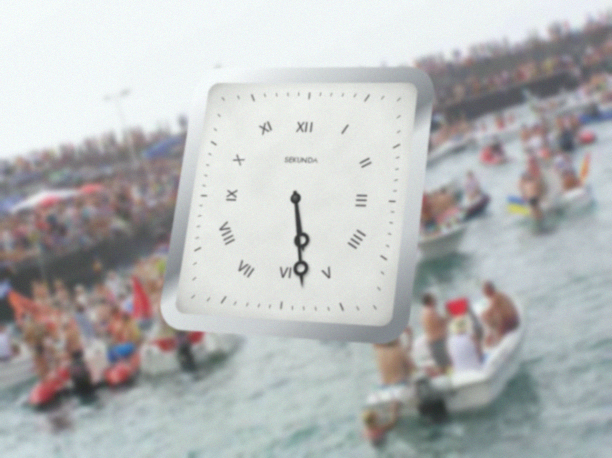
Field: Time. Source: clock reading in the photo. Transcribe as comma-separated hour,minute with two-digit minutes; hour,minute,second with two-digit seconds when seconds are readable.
5,28
